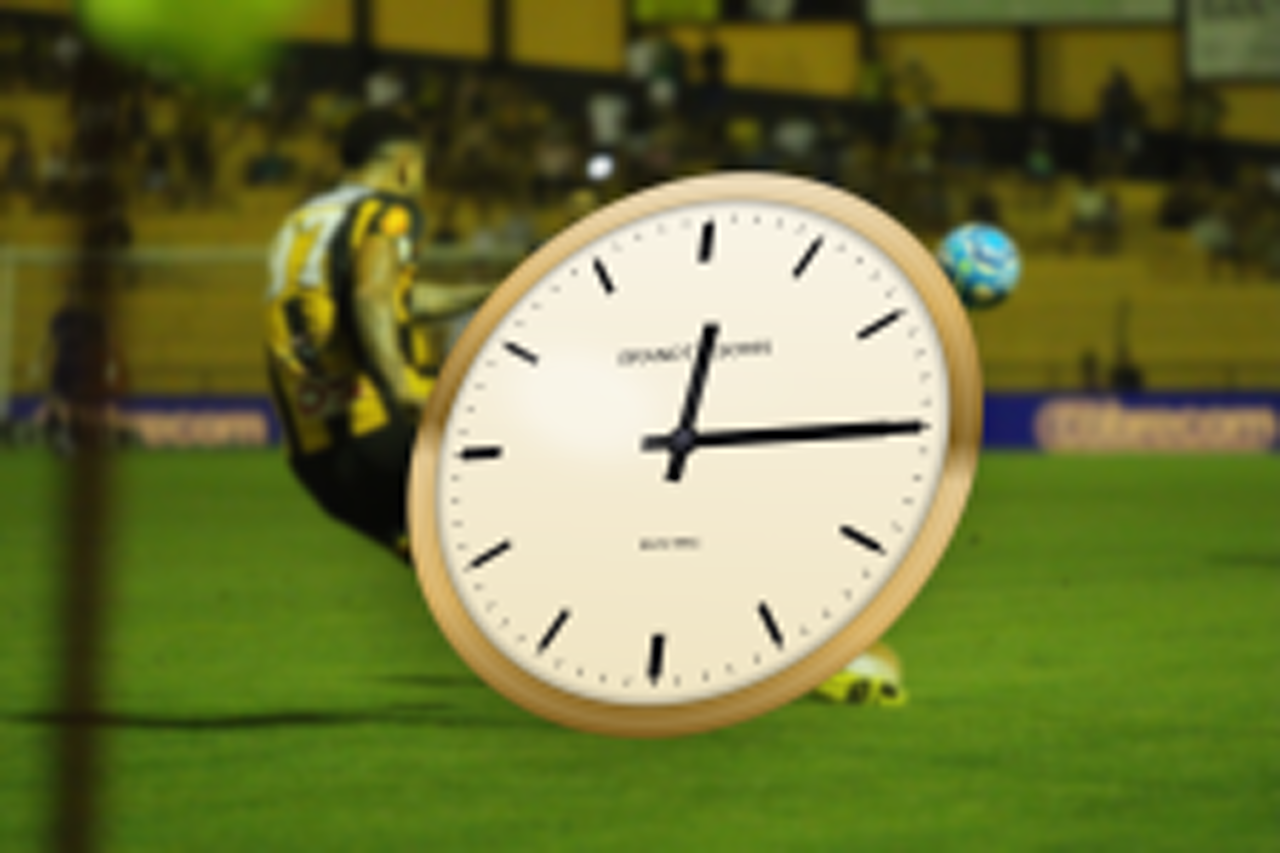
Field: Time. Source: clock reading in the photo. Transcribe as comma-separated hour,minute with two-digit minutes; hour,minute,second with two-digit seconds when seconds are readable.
12,15
